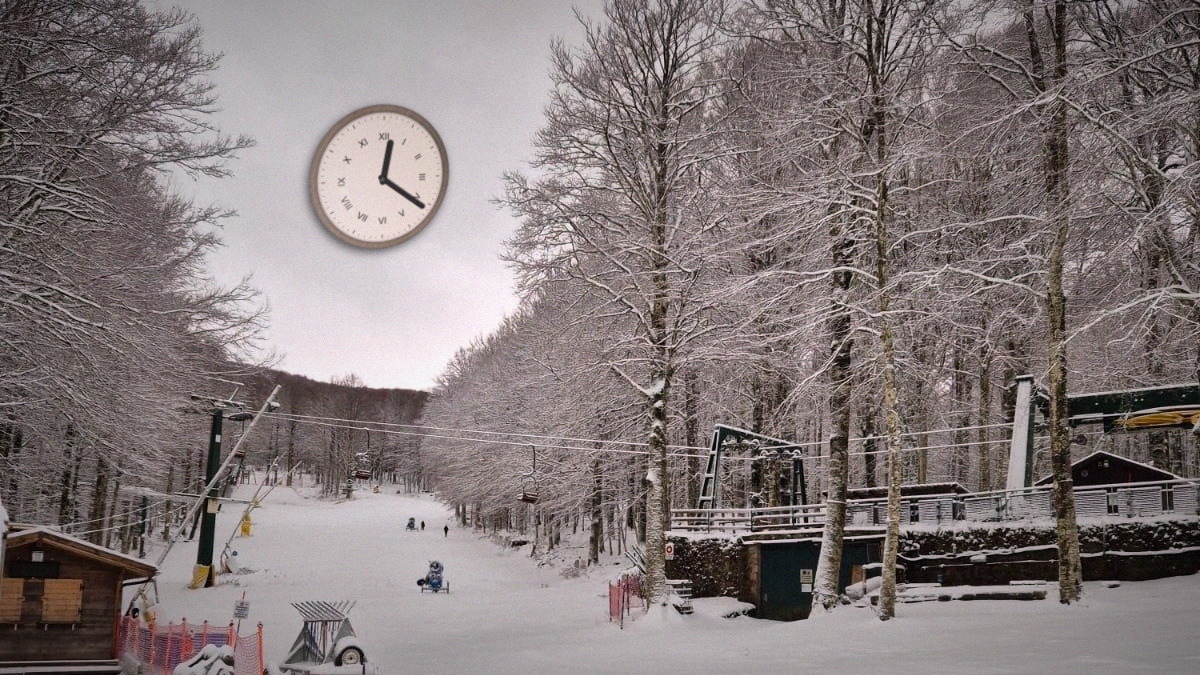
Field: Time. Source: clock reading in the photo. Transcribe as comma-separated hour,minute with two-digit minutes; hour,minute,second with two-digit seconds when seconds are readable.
12,21
